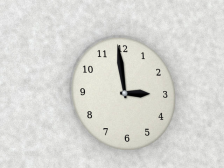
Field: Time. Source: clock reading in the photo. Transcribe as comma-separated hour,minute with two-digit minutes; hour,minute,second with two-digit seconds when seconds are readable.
2,59
